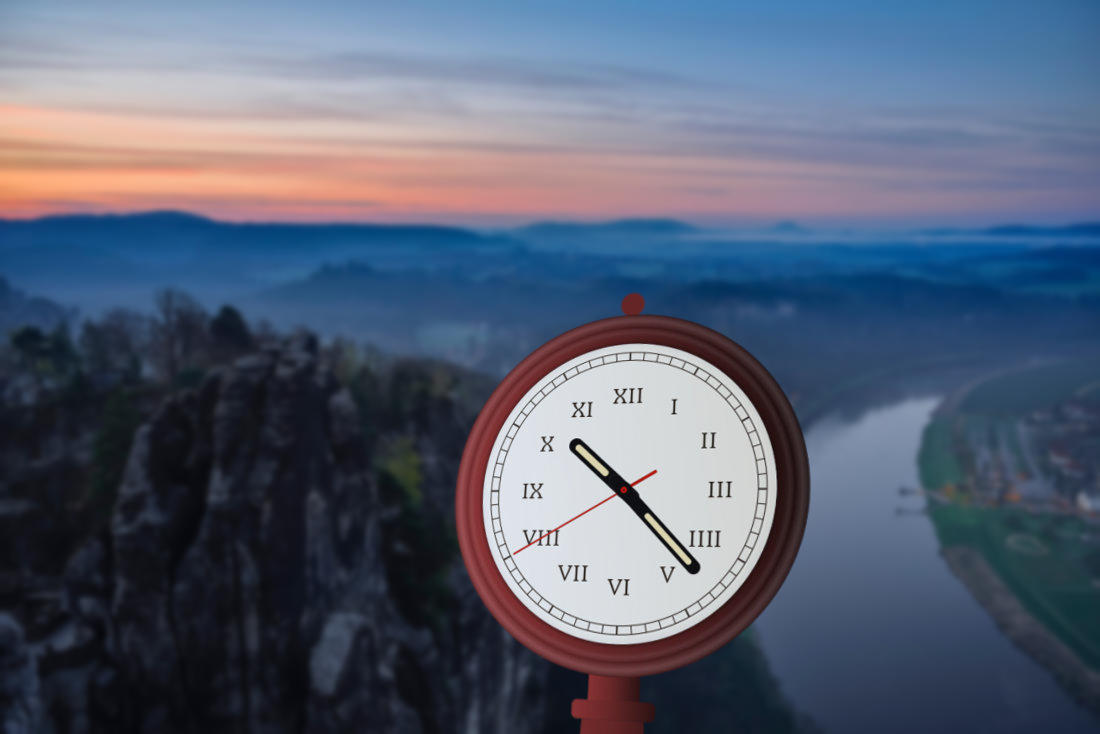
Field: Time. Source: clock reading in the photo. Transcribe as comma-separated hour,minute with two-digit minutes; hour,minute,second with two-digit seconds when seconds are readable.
10,22,40
